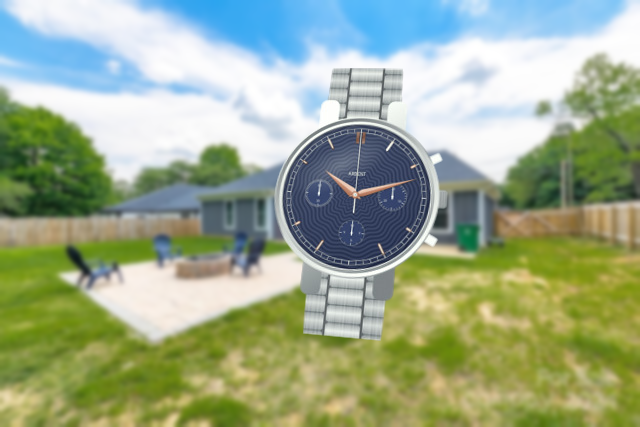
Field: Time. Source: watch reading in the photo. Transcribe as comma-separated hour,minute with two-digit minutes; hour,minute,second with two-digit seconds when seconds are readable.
10,12
